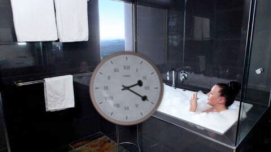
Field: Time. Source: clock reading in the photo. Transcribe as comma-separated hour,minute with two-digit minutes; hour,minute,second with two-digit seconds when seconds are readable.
2,20
